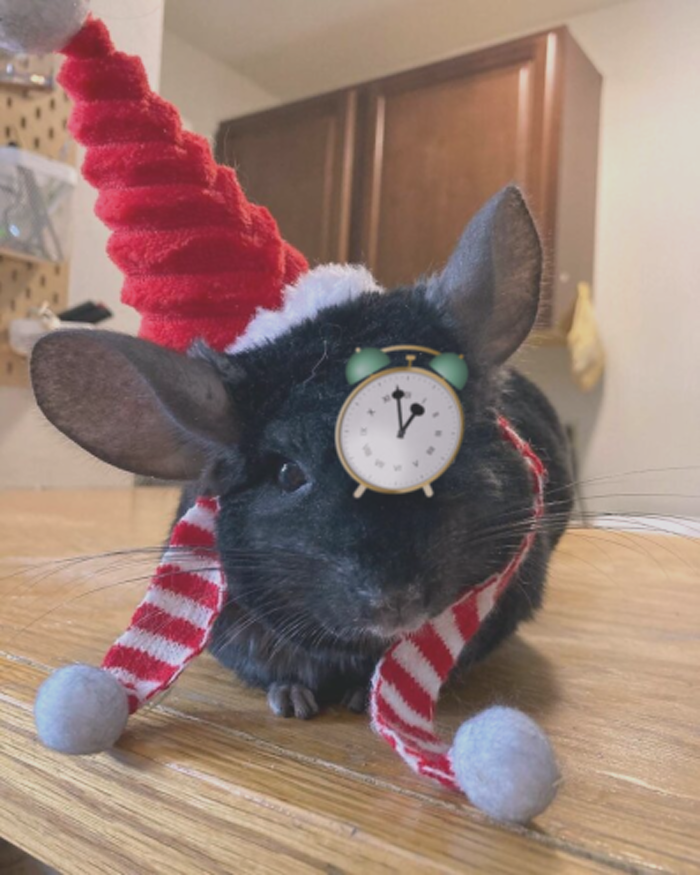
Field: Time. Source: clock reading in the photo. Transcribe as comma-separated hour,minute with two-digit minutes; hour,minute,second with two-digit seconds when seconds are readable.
12,58
